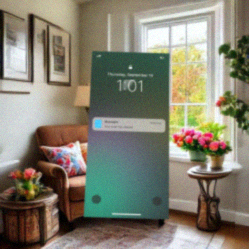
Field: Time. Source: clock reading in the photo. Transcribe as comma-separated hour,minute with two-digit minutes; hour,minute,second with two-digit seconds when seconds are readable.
1,01
